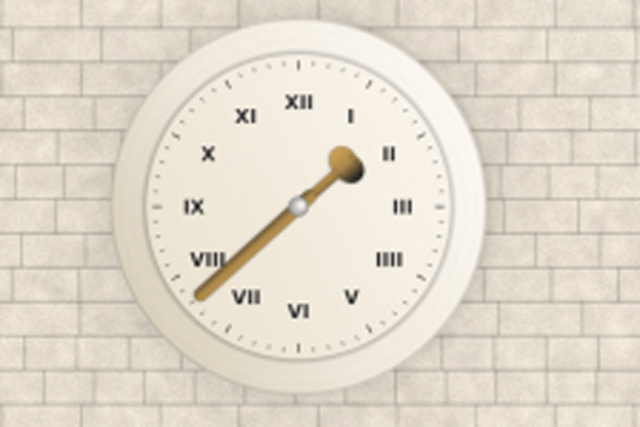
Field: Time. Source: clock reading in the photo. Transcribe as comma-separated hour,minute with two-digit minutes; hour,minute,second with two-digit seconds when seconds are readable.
1,38
